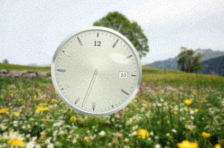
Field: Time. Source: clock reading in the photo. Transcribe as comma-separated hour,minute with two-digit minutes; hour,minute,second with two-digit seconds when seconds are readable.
6,33
